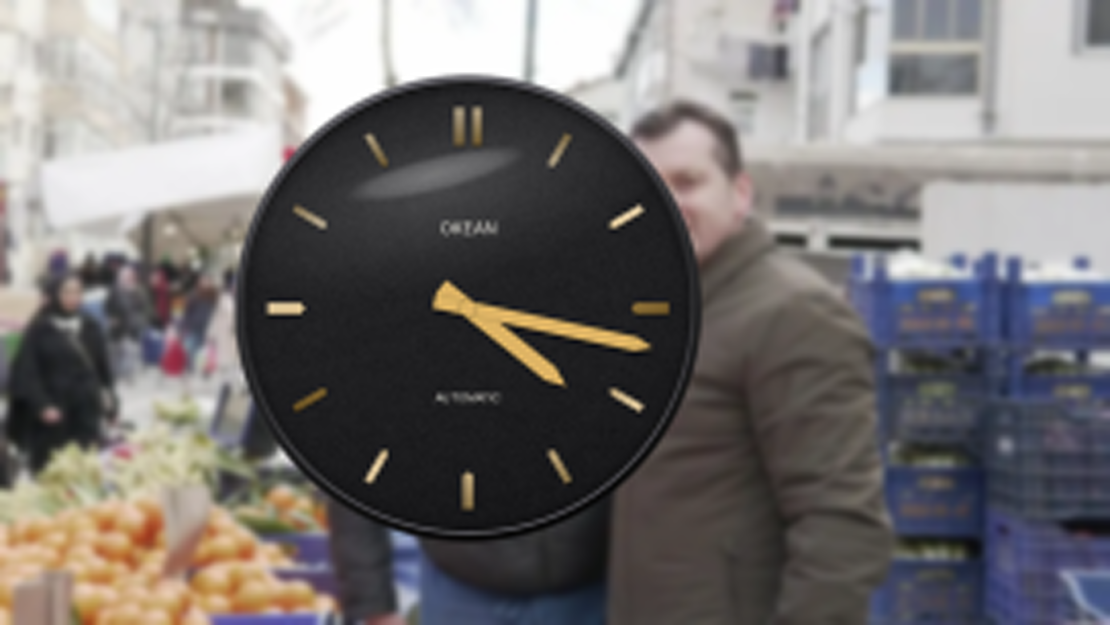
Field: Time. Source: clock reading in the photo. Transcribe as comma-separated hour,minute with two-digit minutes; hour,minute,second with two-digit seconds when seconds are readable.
4,17
